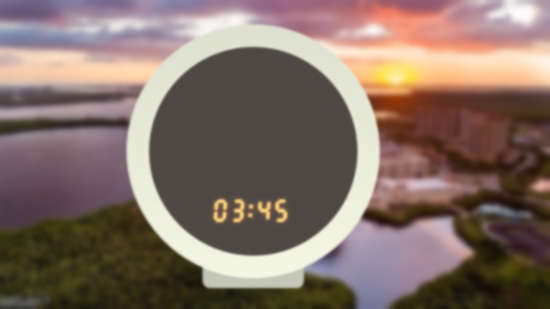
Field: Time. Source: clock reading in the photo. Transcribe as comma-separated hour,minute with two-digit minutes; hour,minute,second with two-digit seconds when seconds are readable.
3,45
